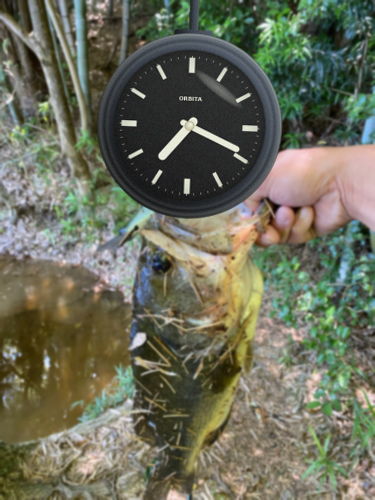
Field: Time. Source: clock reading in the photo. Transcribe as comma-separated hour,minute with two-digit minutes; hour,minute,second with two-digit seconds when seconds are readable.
7,19
